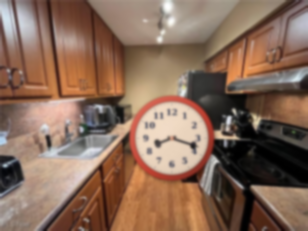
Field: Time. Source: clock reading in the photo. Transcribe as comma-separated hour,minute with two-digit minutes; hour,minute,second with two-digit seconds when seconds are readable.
8,18
